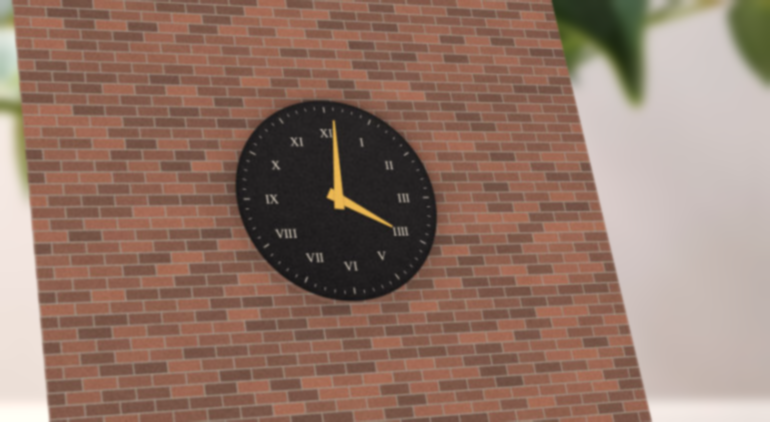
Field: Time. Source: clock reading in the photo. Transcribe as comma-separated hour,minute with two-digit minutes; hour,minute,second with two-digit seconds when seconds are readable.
4,01
